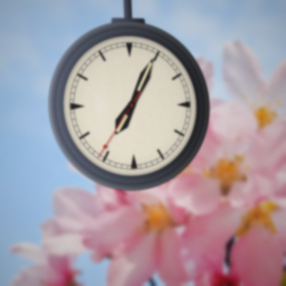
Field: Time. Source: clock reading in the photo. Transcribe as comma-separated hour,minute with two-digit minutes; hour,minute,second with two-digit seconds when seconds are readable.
7,04,36
